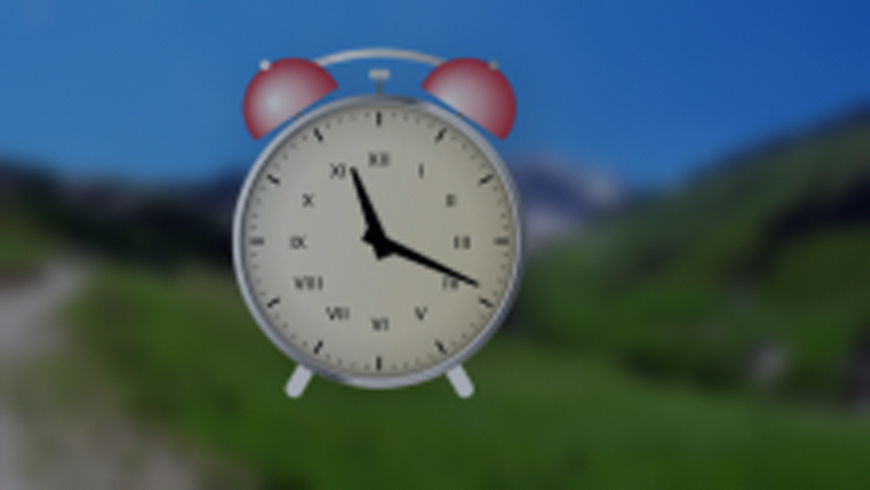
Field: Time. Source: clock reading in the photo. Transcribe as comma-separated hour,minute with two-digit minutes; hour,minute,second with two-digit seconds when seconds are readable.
11,19
